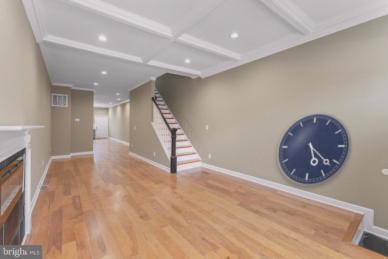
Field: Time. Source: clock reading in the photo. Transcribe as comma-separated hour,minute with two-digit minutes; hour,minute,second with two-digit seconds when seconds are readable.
5,22
